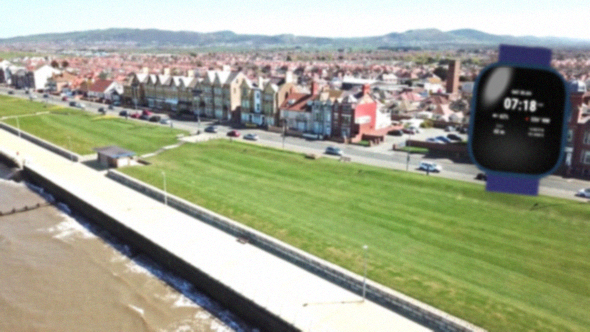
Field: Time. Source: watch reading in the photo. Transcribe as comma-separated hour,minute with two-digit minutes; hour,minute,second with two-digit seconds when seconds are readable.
7,18
